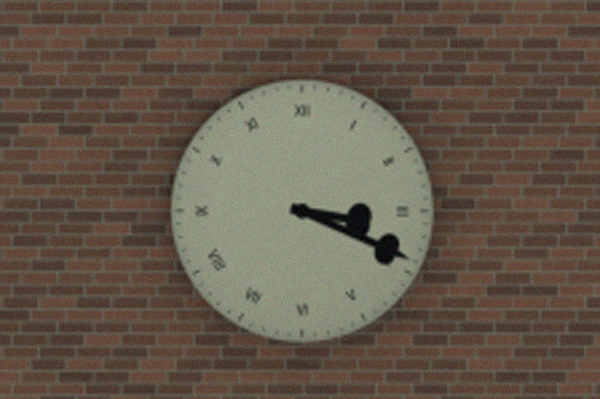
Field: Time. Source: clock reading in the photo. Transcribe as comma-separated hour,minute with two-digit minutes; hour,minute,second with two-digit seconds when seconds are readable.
3,19
